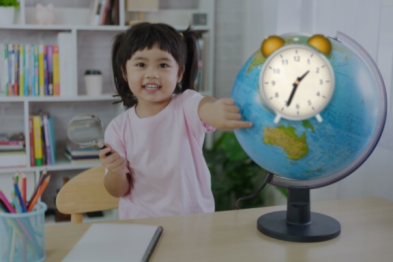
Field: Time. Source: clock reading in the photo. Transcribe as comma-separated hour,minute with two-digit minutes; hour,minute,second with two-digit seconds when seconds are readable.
1,34
